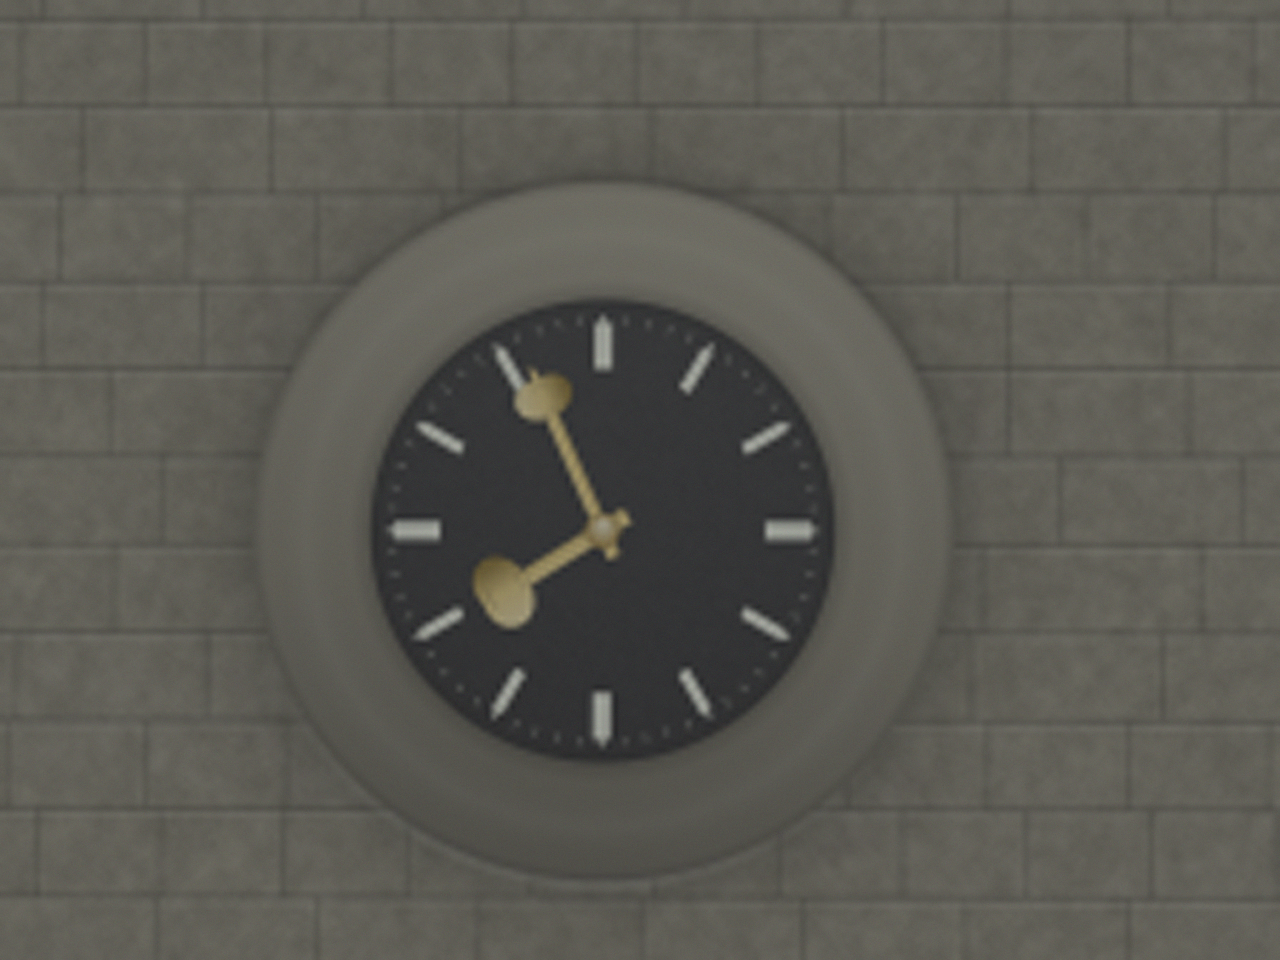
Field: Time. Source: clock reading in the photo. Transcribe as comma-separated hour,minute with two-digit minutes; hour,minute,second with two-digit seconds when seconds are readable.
7,56
